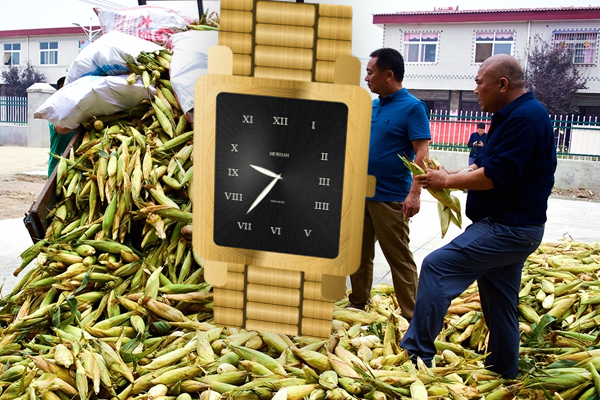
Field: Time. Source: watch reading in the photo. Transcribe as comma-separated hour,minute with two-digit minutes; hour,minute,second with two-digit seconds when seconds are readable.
9,36
